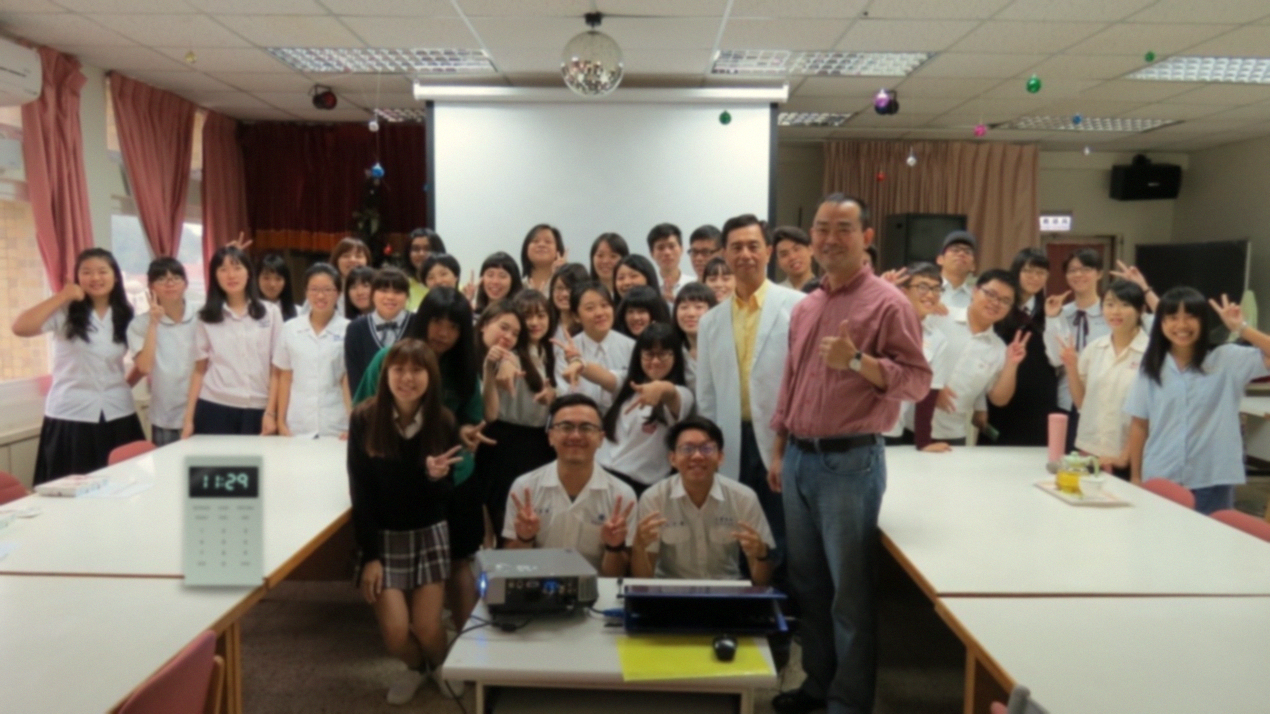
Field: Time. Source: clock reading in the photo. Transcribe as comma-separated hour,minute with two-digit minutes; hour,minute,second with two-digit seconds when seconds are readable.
11,29
